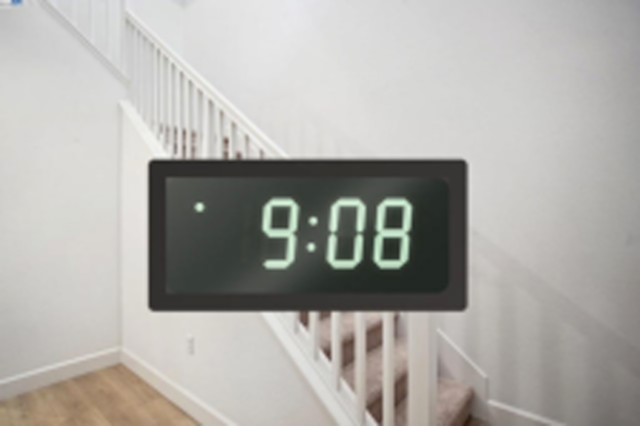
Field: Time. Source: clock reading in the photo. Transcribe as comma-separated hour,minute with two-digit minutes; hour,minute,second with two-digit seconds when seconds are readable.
9,08
